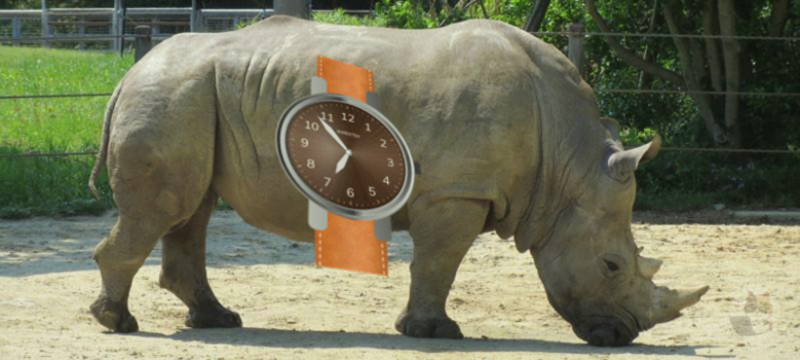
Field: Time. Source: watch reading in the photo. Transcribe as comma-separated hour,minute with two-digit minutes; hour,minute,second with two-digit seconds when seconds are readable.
6,53
